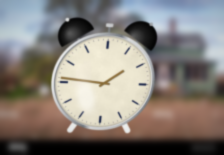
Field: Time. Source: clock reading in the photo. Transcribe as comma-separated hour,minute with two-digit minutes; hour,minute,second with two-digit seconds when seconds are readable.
1,46
